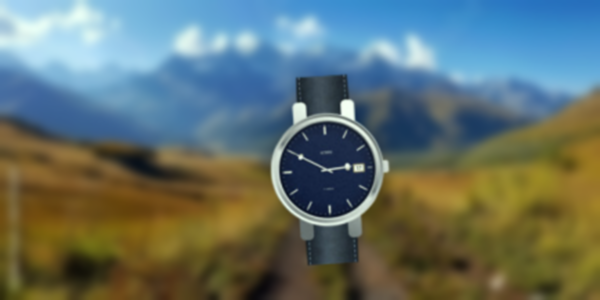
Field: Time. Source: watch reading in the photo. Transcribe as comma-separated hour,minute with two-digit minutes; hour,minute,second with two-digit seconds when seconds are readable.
2,50
